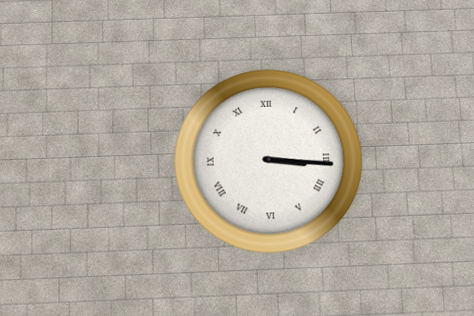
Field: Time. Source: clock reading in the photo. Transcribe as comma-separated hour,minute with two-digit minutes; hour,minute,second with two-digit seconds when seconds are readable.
3,16
